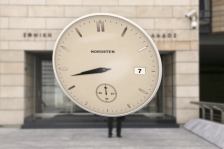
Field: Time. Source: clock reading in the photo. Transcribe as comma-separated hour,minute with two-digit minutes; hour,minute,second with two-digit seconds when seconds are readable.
8,43
